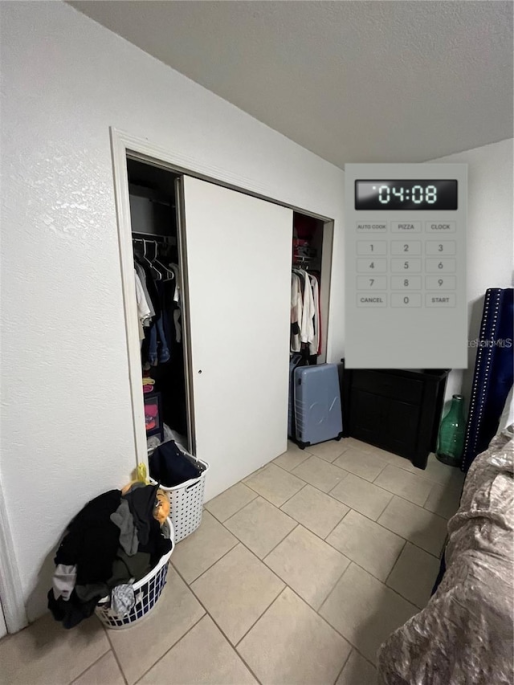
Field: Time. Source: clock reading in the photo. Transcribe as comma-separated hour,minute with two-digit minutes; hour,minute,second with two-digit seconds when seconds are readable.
4,08
